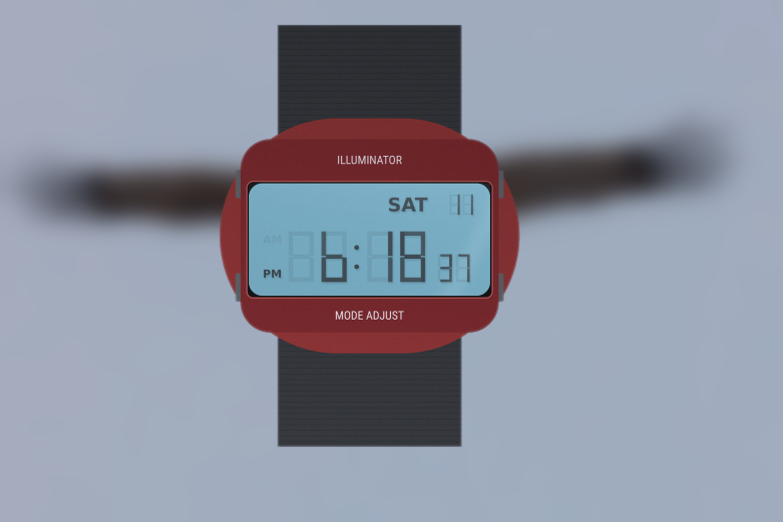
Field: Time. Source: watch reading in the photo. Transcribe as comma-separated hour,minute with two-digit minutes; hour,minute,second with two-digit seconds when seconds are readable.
6,18,37
